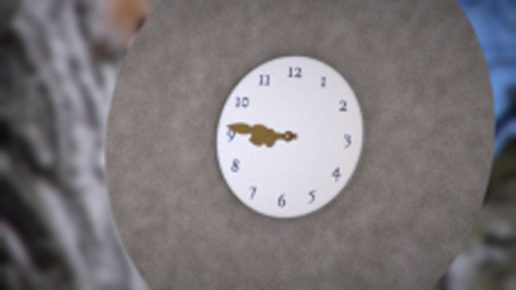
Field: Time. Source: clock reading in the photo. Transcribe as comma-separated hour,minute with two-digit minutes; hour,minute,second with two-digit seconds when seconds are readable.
8,46
